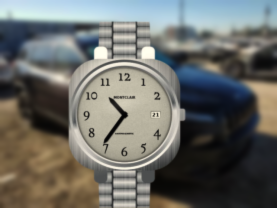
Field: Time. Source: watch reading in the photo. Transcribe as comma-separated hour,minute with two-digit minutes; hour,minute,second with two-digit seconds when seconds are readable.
10,36
